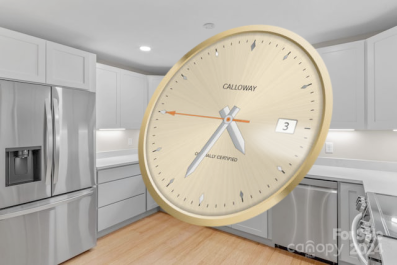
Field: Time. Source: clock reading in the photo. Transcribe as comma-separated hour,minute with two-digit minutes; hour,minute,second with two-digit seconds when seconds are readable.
4,33,45
